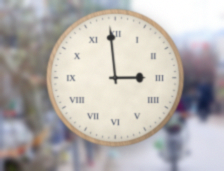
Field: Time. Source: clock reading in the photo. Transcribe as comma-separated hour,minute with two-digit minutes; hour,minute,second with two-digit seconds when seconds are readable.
2,59
